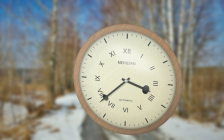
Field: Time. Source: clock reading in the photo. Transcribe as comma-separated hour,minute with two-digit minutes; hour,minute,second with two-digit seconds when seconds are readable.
3,38
